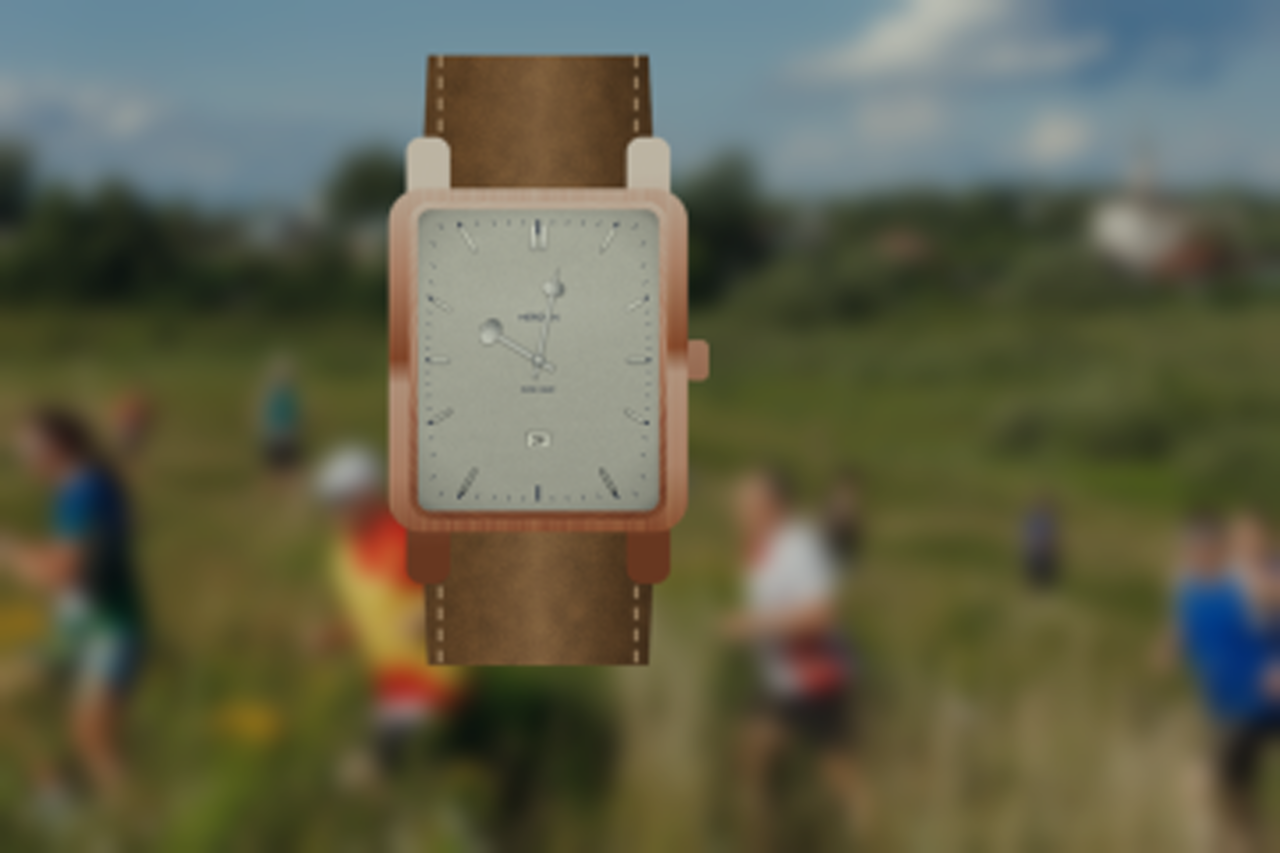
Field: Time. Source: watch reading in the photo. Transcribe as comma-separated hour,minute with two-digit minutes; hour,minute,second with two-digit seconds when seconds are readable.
10,02
